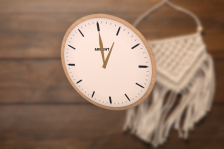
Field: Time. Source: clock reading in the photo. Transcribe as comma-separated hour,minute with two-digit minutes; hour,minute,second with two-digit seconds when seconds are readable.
1,00
